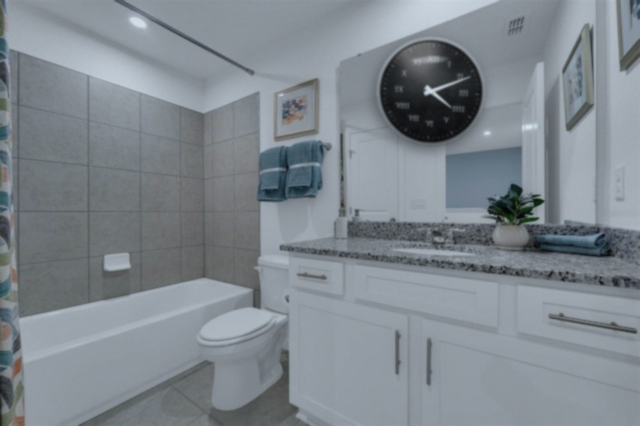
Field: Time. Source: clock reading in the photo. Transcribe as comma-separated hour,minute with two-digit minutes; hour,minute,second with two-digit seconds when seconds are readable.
4,11
